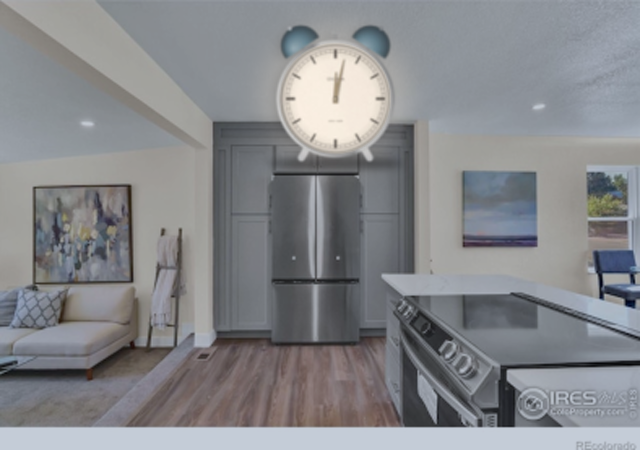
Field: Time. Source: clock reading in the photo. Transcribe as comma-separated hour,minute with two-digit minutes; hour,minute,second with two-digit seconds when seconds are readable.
12,02
